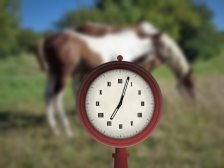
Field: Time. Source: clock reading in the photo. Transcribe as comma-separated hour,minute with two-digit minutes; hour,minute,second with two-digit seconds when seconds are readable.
7,03
